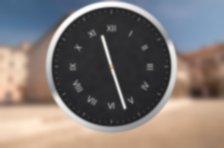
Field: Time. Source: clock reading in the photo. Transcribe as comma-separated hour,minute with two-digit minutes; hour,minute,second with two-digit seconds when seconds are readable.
11,27
